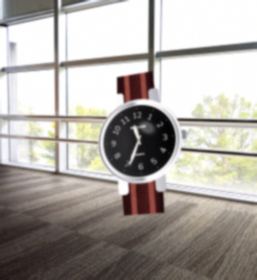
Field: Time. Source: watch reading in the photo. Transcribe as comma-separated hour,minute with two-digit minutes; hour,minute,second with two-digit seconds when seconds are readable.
11,34
